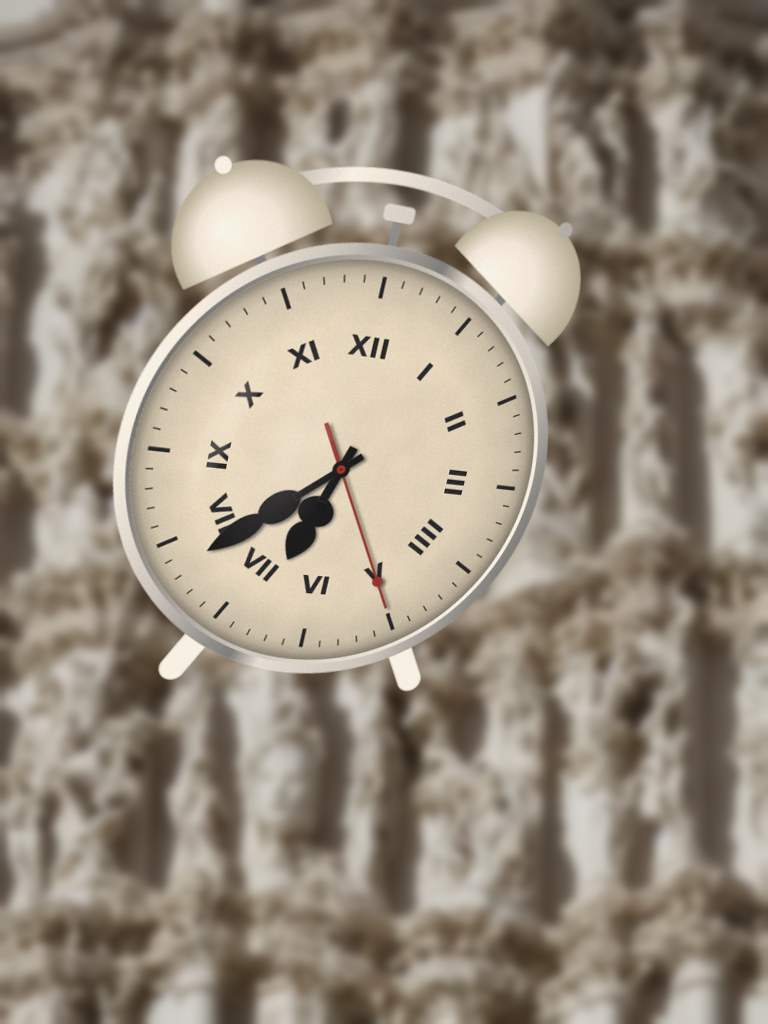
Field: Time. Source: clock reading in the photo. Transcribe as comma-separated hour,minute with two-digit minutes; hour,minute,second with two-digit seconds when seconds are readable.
6,38,25
